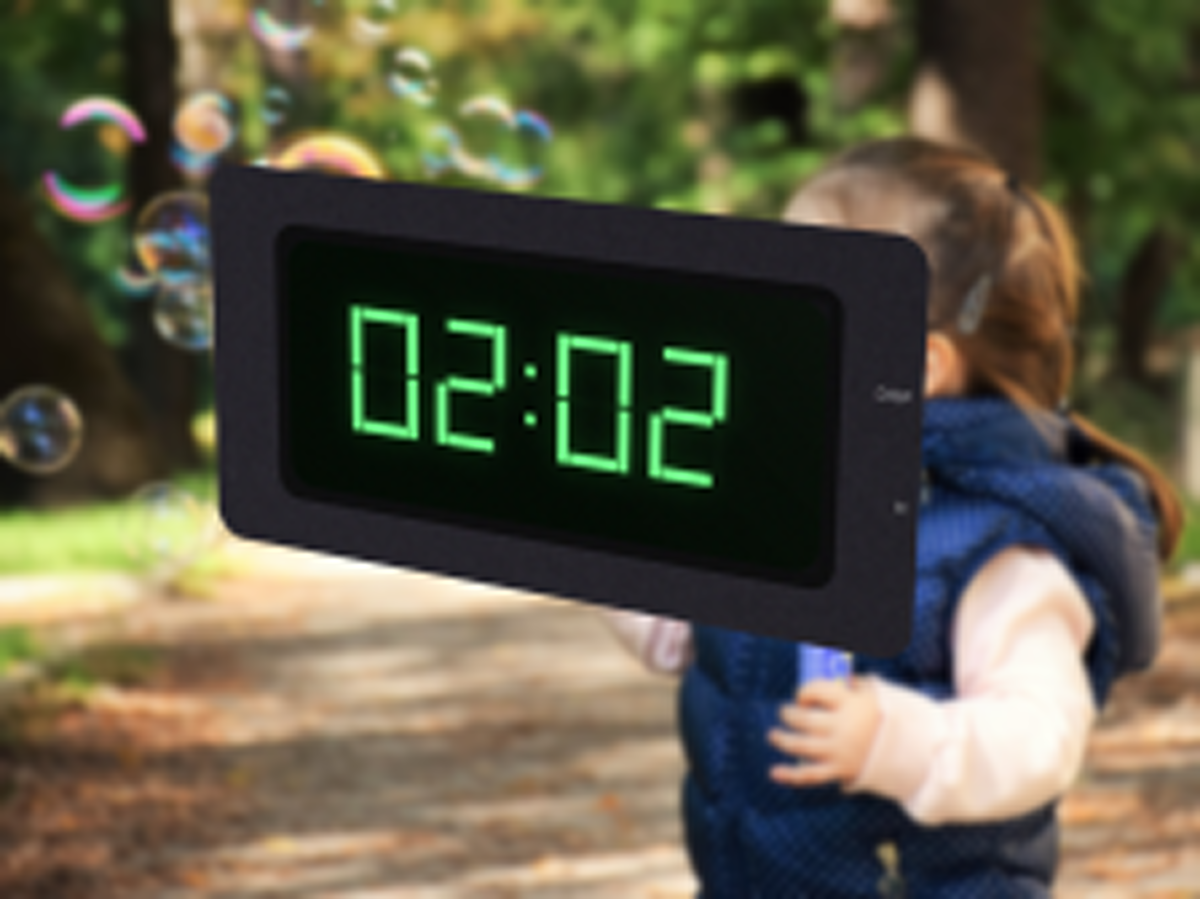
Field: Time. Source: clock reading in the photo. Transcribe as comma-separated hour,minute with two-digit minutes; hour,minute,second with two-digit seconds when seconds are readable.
2,02
